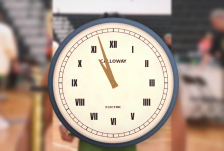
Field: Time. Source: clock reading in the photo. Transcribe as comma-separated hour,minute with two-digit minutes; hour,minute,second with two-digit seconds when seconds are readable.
10,57
